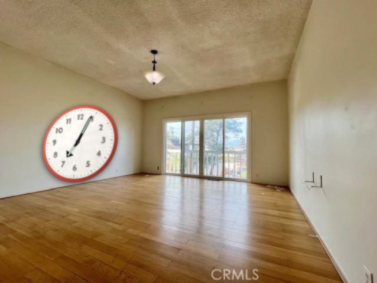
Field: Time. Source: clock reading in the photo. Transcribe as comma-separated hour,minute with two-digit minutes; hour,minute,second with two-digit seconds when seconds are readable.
7,04
